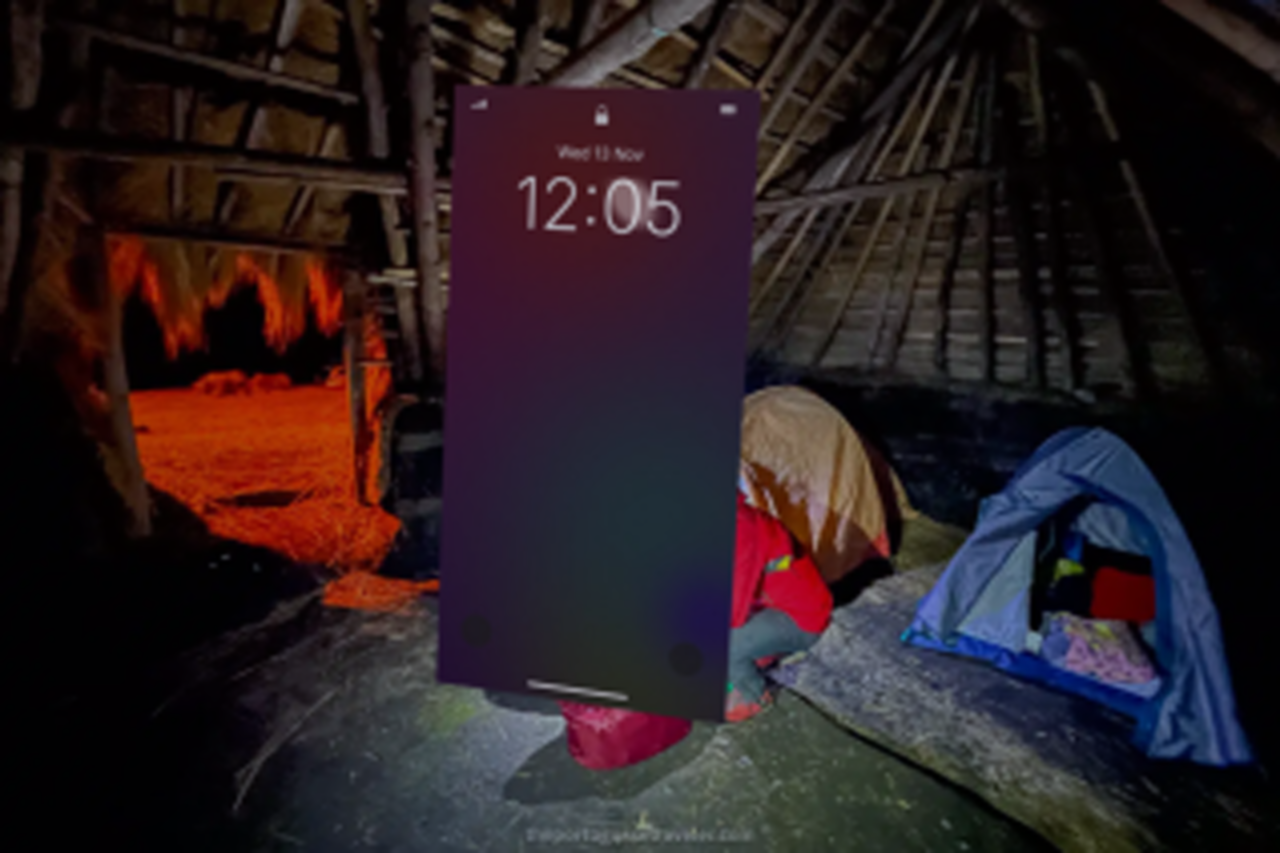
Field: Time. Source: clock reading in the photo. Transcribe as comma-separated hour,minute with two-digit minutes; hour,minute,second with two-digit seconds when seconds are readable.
12,05
